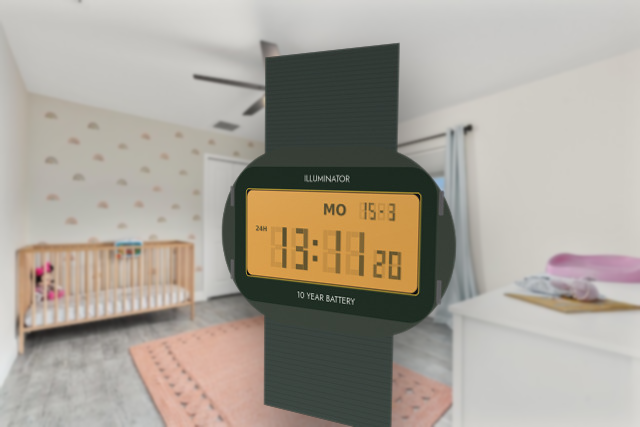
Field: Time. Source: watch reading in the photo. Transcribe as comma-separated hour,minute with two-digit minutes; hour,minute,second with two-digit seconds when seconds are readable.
13,11,20
